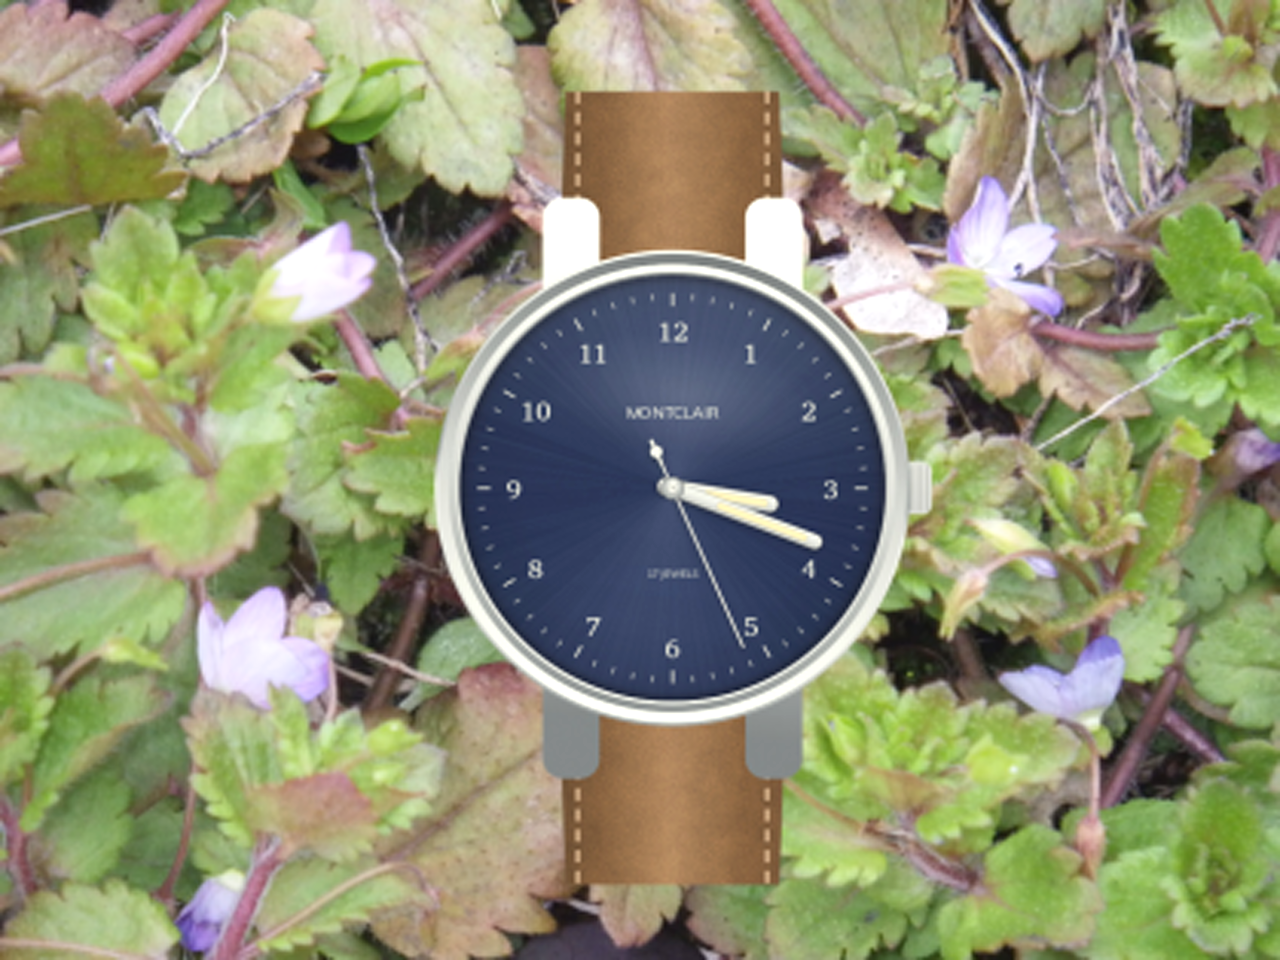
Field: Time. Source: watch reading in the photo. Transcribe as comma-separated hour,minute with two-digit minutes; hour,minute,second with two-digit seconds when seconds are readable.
3,18,26
